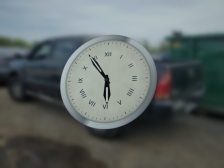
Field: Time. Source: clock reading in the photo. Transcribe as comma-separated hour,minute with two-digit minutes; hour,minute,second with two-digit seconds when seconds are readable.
5,54
